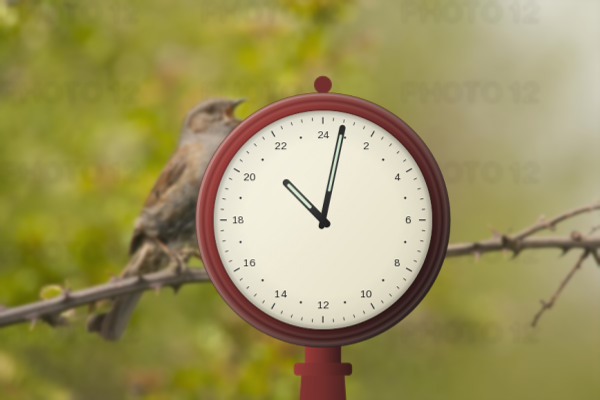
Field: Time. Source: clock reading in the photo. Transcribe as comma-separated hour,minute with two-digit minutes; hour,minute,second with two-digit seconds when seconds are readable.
21,02
